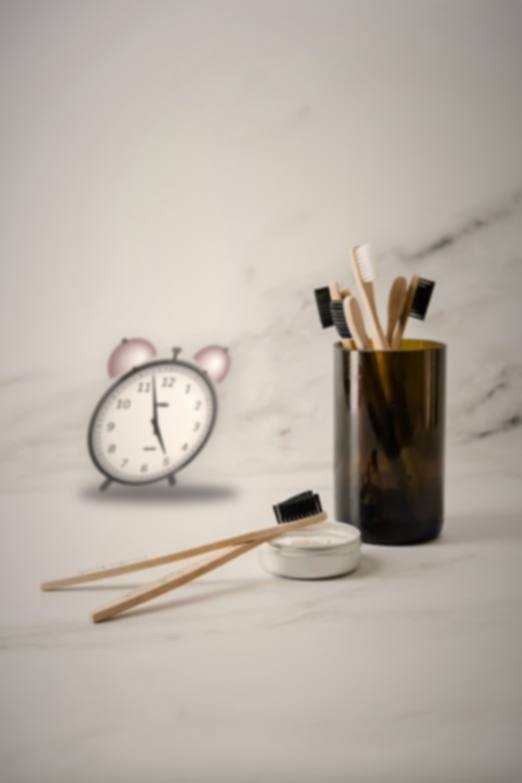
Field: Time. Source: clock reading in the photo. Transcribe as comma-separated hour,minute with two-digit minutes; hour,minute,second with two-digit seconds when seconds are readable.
4,57
